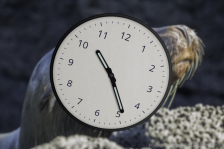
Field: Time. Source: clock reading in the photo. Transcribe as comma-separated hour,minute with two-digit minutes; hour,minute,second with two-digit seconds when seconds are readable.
10,24
